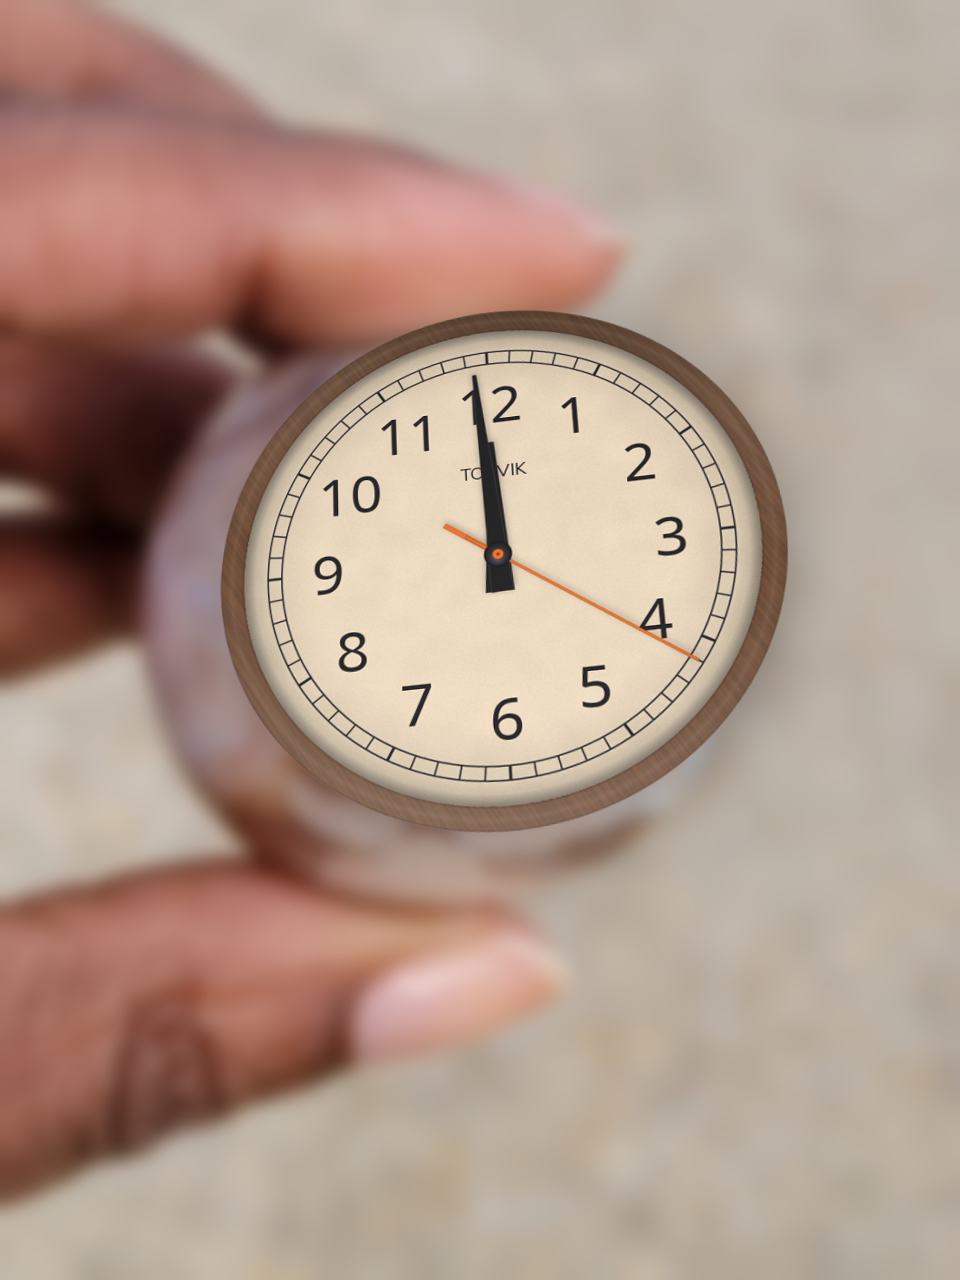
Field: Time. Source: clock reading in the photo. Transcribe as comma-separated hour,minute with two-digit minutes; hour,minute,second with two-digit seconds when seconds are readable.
11,59,21
